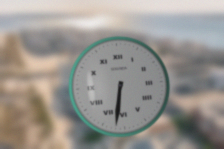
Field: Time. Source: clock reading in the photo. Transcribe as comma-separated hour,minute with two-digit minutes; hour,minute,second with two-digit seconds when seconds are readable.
6,32
